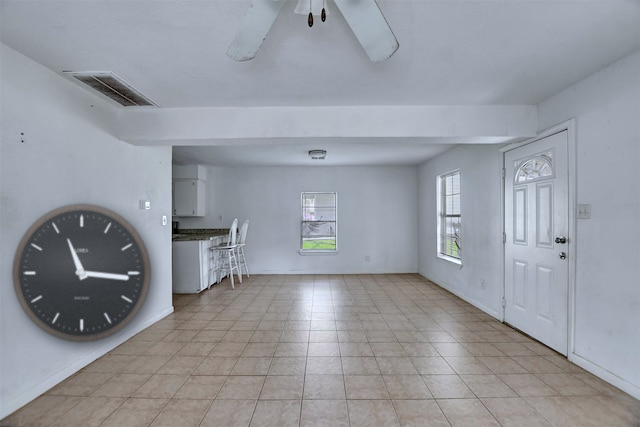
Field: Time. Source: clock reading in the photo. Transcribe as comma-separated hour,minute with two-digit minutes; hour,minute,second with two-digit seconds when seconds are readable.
11,16
